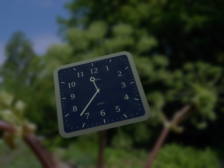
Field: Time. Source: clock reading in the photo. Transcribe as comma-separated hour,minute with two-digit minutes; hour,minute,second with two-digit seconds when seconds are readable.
11,37
